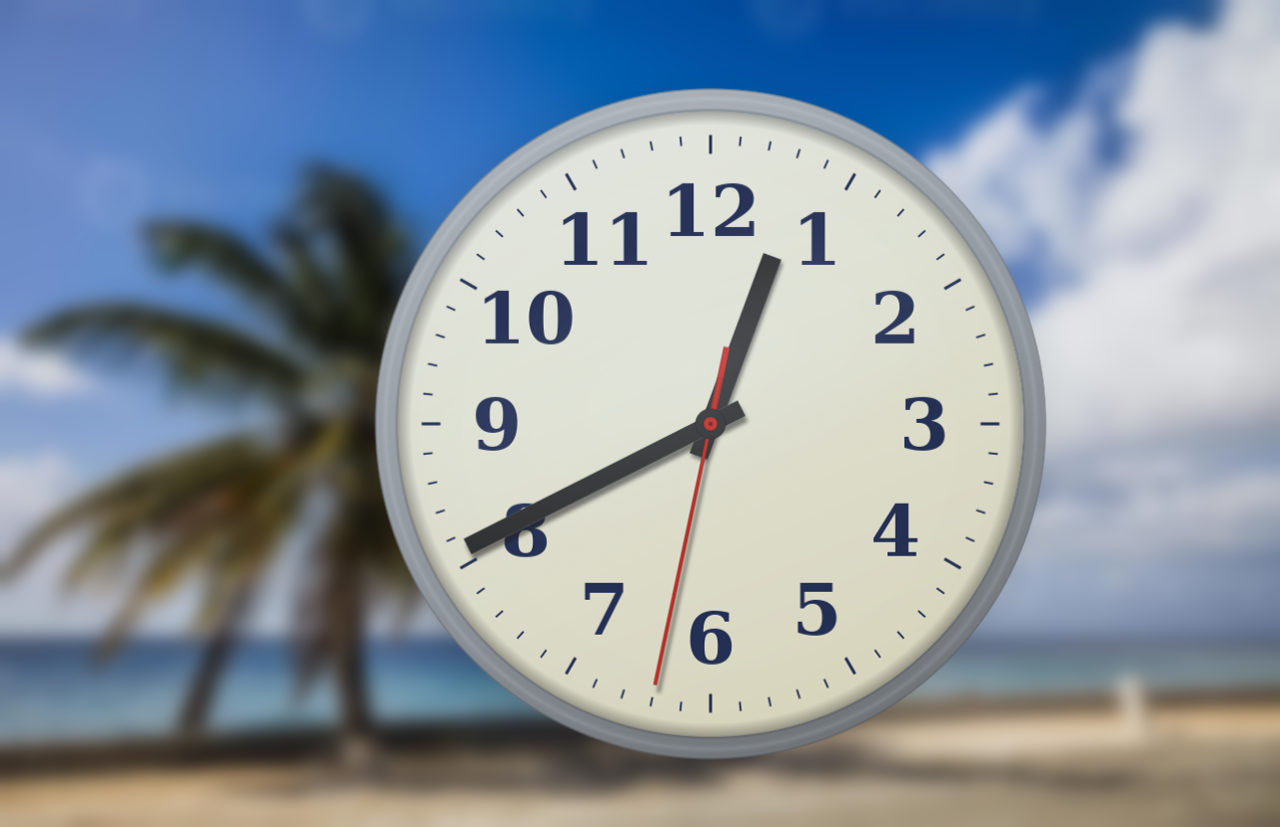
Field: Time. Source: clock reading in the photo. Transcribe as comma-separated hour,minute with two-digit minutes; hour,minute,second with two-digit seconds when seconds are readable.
12,40,32
